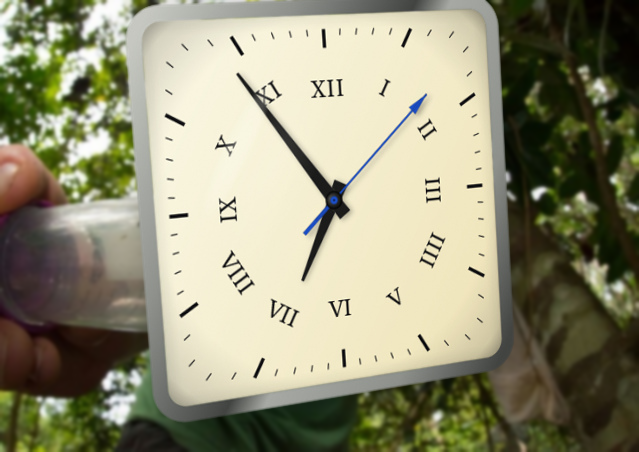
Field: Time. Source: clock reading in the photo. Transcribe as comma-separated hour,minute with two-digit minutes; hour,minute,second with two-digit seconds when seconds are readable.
6,54,08
